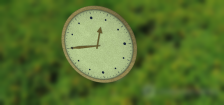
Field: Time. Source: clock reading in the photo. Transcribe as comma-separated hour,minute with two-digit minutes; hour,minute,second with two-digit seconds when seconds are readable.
12,45
